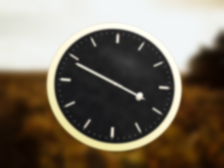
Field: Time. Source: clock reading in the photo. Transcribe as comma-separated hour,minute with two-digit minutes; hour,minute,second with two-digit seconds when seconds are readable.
3,49
